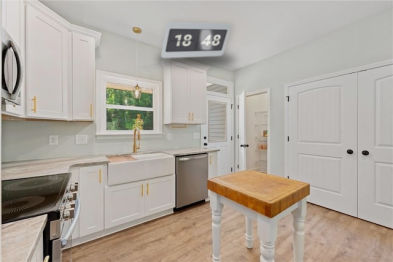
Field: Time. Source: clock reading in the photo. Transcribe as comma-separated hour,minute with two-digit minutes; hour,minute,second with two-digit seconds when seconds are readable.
18,48
